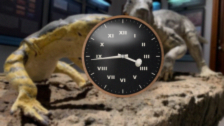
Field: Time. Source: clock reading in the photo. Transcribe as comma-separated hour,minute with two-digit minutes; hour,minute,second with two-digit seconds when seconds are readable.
3,44
